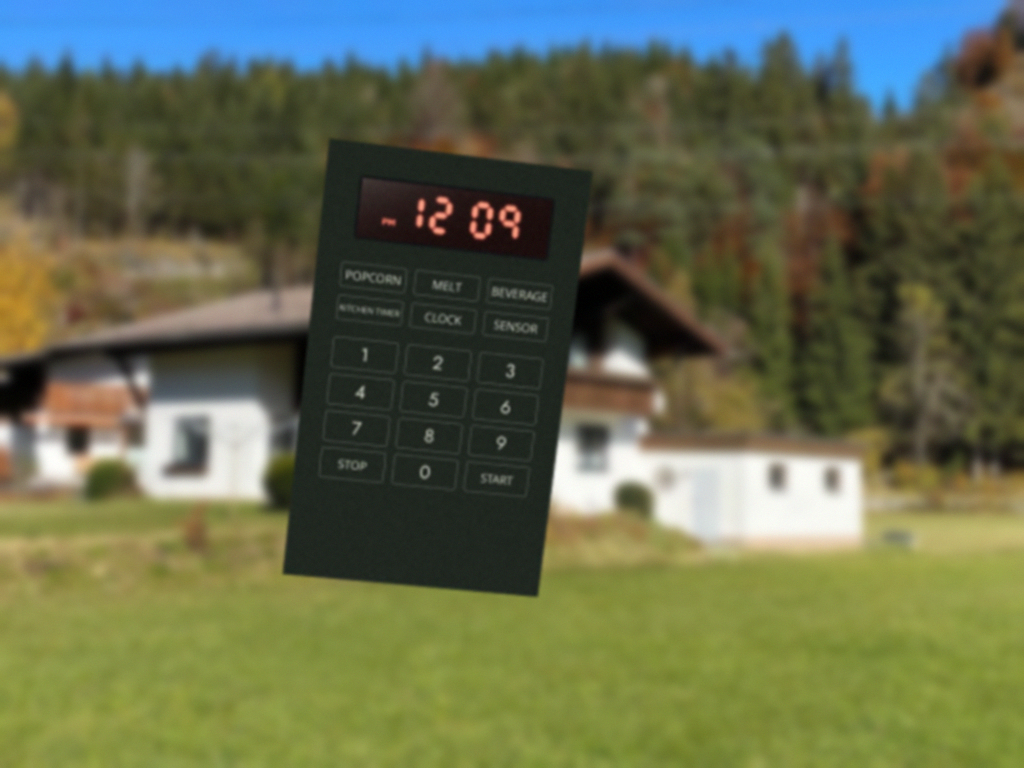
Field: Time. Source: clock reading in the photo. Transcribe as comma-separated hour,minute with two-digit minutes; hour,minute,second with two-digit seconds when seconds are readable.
12,09
